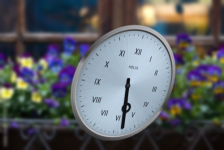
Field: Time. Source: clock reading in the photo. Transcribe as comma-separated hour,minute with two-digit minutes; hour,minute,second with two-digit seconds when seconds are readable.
5,28
